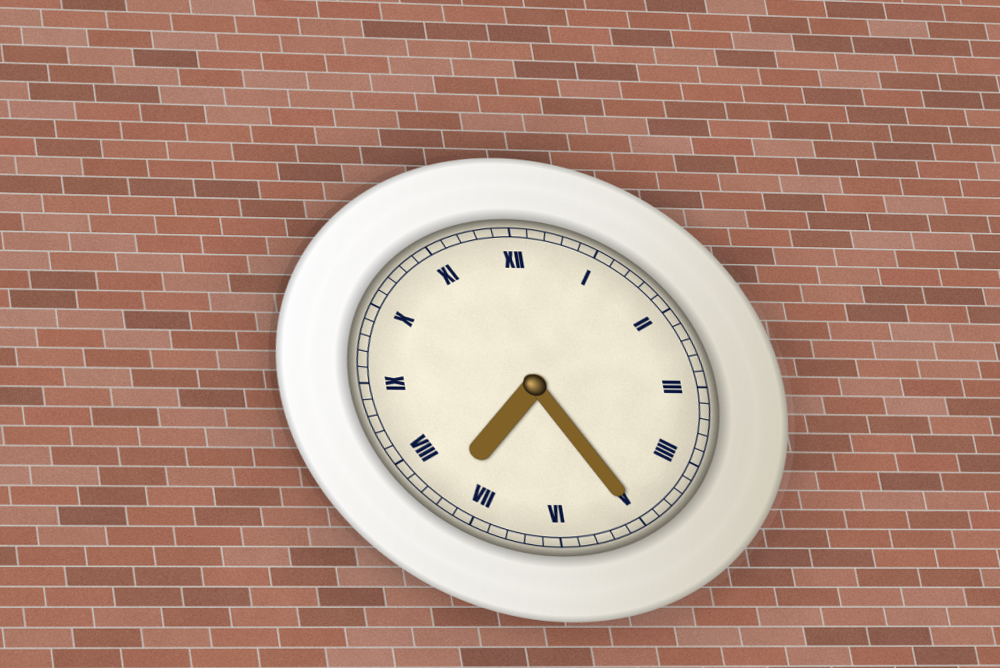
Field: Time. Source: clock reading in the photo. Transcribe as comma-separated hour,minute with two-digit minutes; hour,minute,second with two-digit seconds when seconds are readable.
7,25
